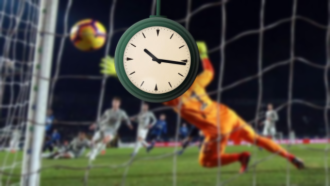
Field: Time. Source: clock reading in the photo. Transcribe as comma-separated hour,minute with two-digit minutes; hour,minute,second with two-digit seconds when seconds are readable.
10,16
